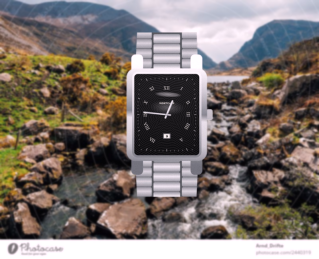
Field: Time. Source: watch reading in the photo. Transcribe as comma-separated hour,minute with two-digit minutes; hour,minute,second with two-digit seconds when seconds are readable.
12,46
